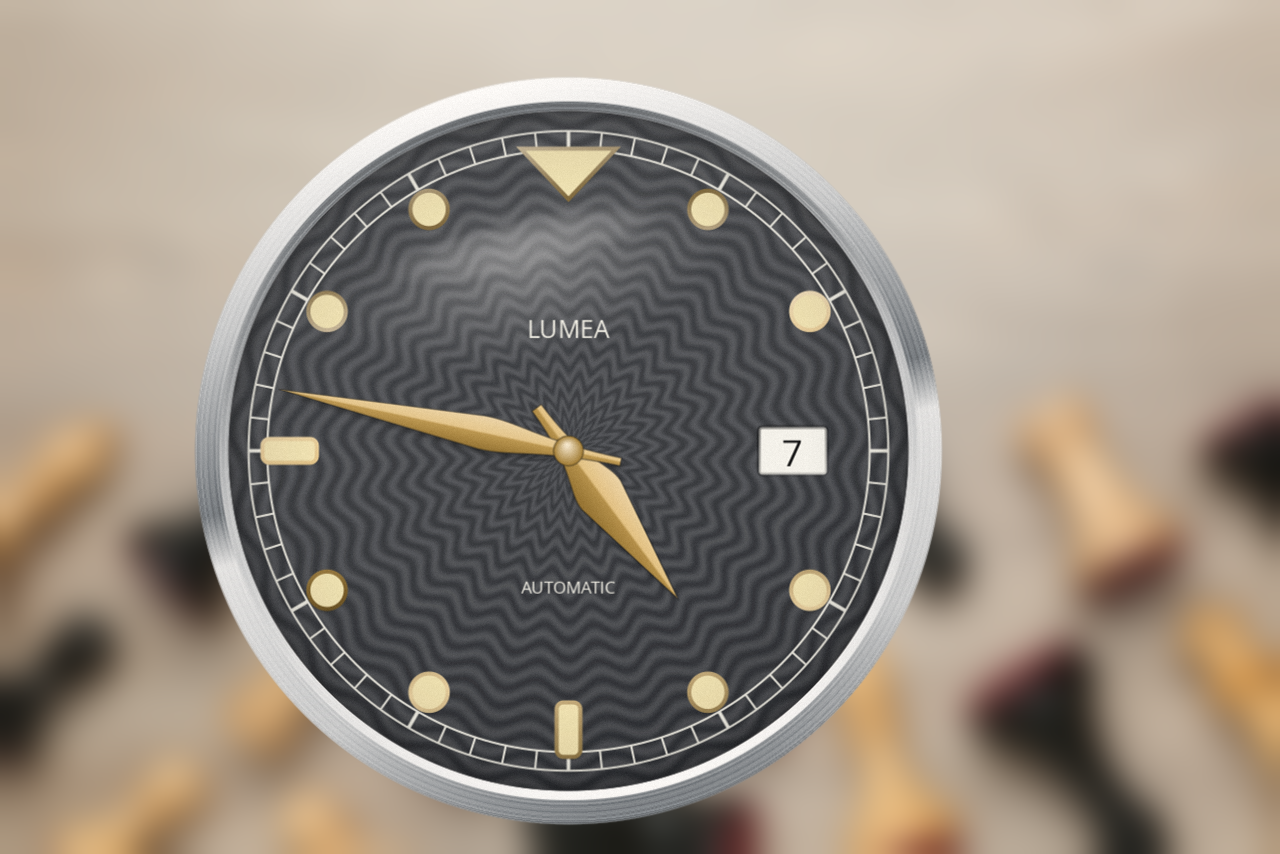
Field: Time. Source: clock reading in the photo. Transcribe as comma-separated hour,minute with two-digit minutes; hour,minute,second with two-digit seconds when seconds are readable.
4,47
